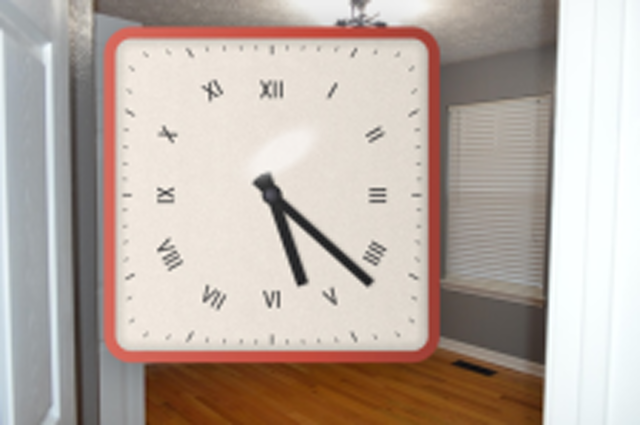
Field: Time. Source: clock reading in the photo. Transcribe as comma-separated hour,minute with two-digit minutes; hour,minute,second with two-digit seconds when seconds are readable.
5,22
